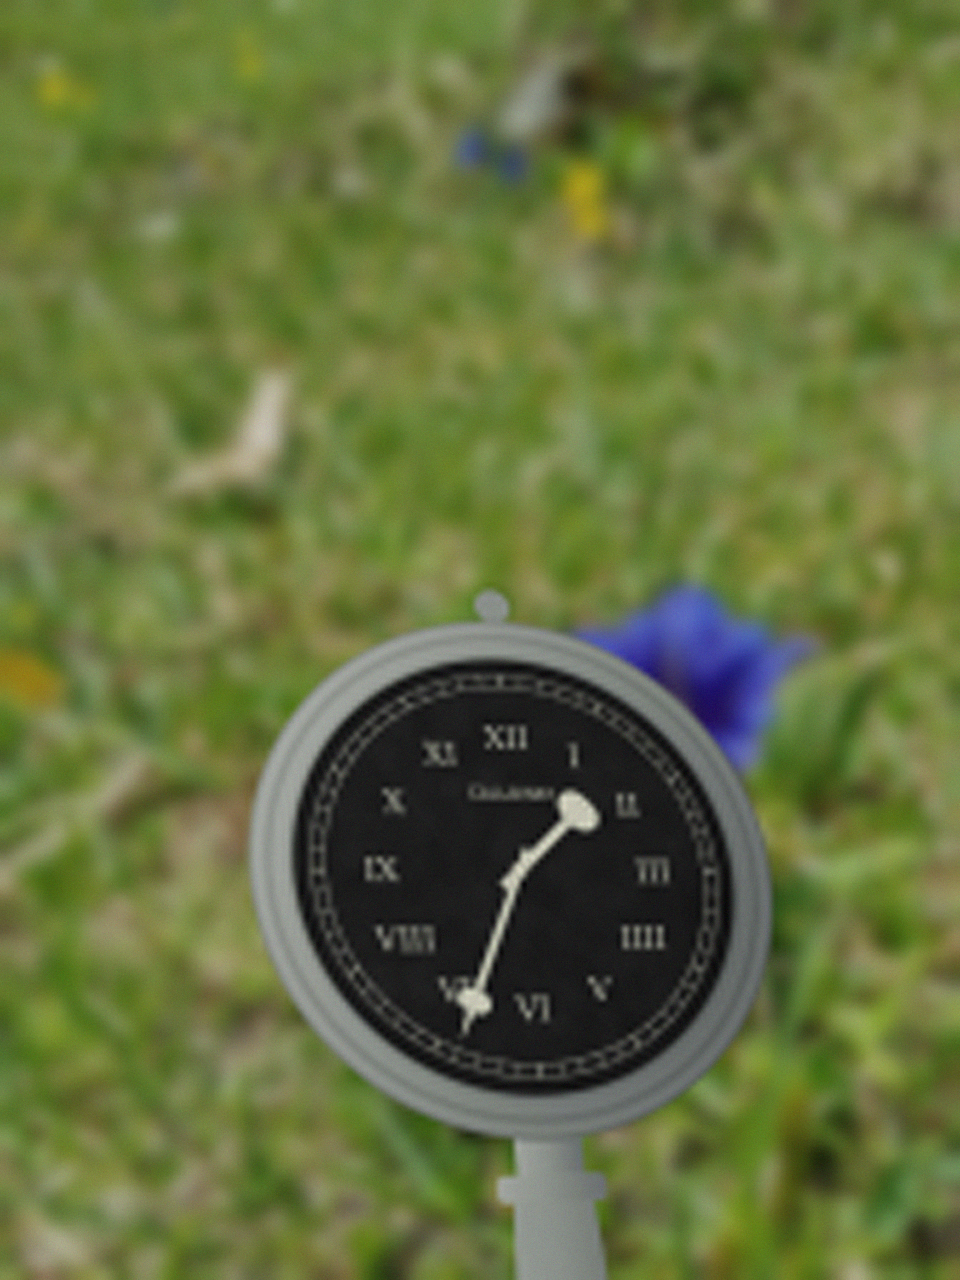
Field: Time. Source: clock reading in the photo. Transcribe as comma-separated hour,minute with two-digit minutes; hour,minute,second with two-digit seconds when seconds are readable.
1,34
